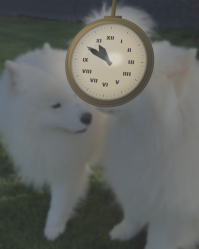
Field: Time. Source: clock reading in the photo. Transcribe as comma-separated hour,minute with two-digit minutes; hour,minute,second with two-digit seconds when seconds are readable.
10,50
